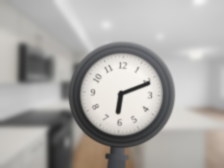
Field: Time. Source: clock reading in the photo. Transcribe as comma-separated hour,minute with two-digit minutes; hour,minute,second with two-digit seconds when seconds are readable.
6,11
